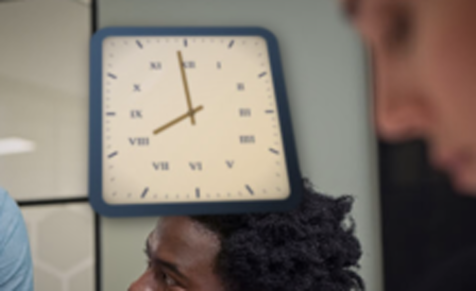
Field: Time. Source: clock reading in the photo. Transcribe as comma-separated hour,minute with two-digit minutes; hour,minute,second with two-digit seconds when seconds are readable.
7,59
